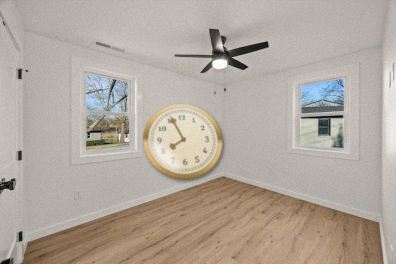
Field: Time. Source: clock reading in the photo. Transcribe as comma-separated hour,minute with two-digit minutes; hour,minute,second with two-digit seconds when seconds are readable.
7,56
